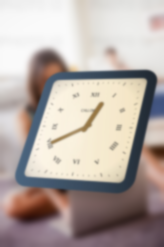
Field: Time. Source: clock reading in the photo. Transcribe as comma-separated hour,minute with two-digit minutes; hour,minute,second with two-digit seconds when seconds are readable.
12,40
